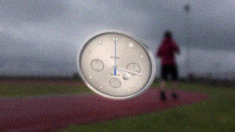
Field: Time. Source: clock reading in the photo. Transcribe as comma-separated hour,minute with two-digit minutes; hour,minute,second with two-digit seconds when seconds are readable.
4,17
